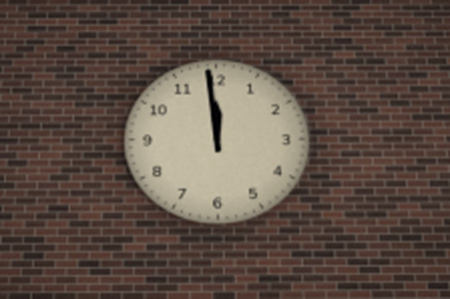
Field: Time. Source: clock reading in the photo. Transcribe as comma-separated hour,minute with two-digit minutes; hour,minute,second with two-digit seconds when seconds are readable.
11,59
